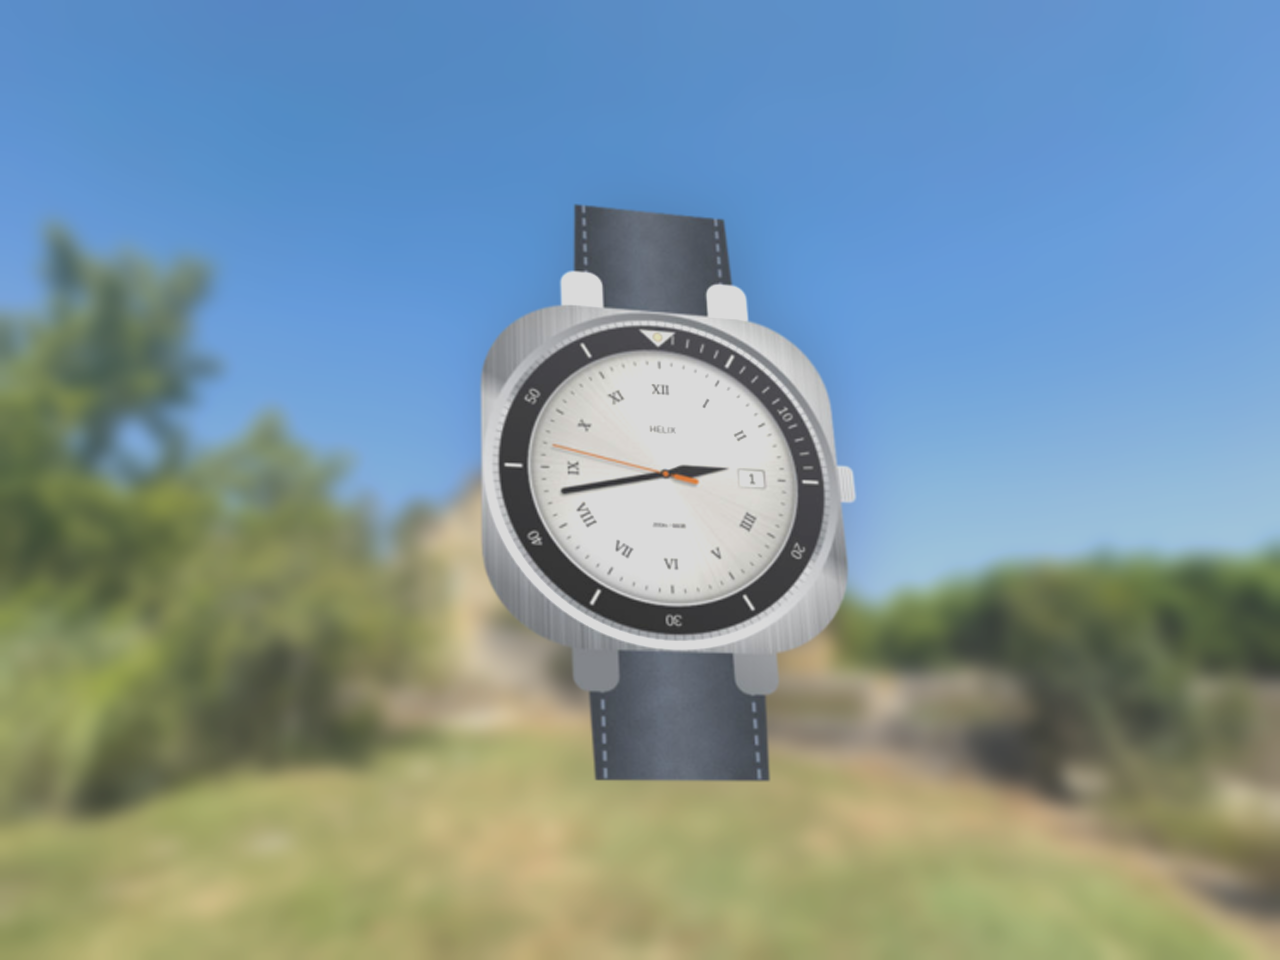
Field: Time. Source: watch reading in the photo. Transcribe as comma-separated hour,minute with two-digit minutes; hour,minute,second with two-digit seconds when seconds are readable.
2,42,47
